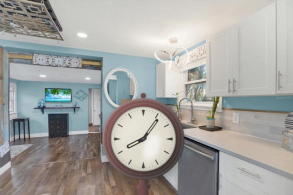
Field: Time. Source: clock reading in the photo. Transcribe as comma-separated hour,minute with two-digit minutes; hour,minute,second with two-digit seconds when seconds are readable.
8,06
